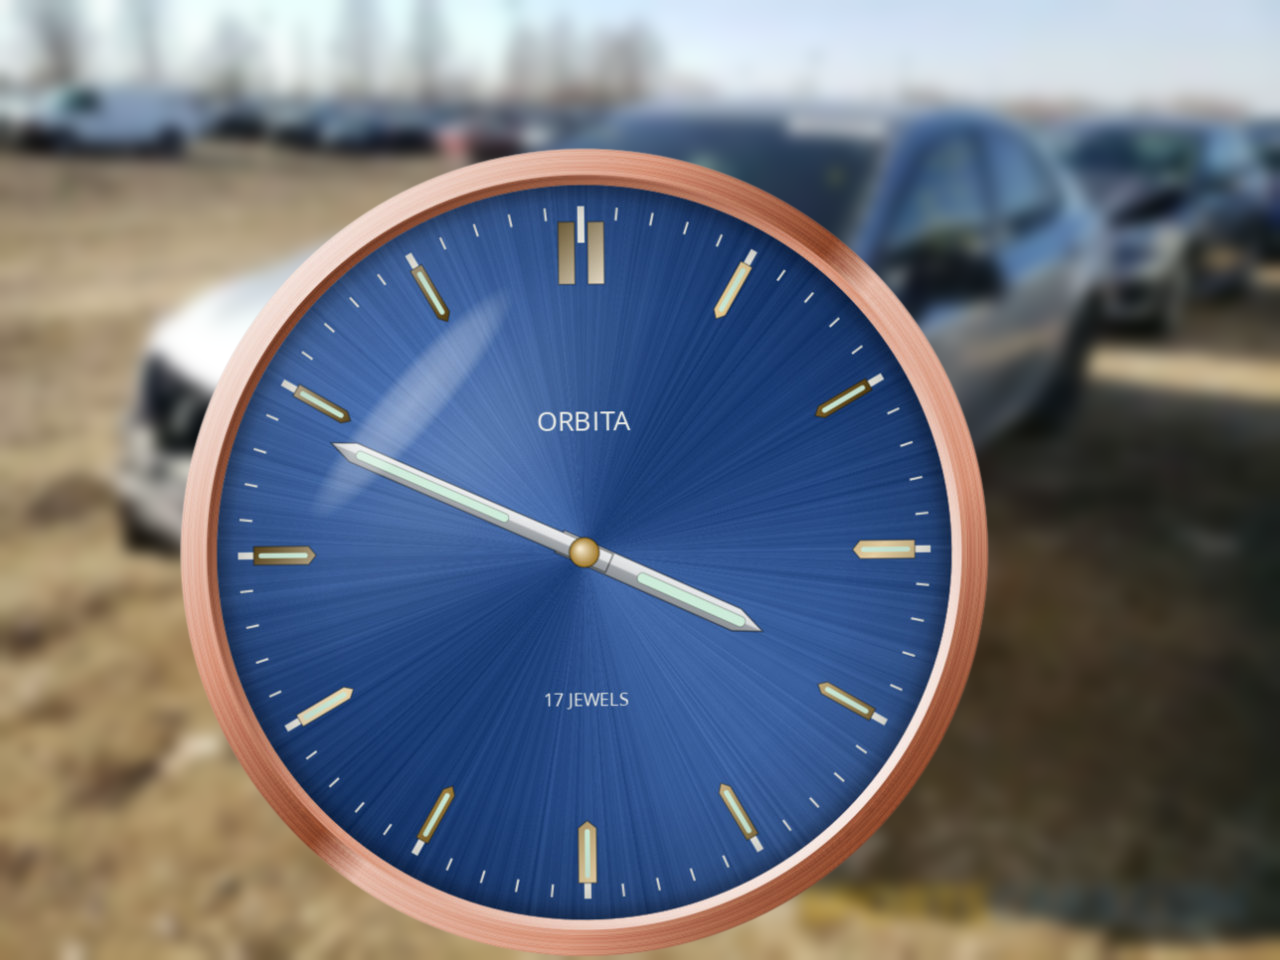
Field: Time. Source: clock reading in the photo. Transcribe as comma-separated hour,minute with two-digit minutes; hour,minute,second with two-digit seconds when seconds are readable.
3,49
